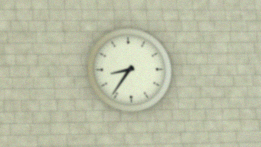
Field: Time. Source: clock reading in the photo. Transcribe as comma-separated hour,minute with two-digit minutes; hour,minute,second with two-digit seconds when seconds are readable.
8,36
